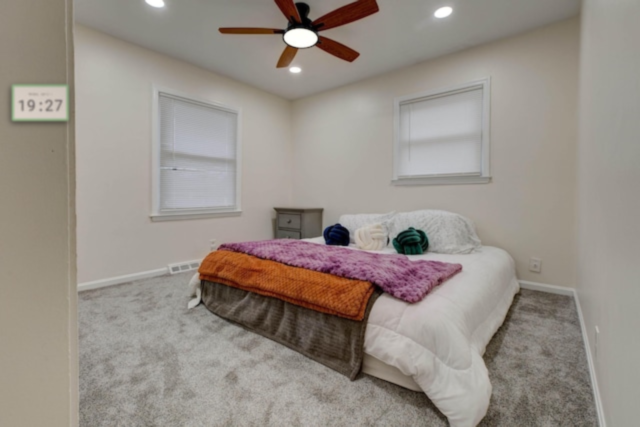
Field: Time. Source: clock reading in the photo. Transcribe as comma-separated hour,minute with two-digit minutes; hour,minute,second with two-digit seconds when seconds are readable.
19,27
